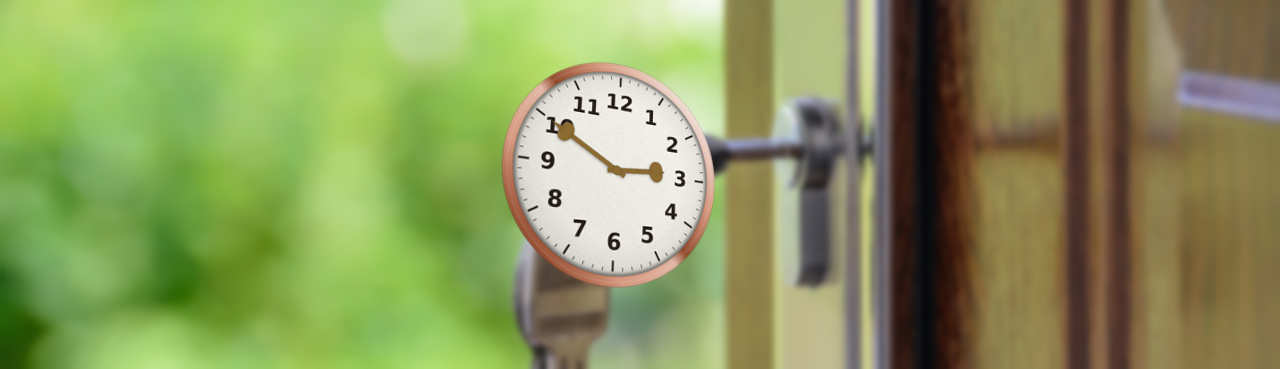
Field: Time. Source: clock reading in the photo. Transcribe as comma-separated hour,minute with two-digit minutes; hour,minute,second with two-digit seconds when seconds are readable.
2,50
